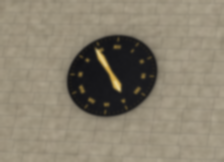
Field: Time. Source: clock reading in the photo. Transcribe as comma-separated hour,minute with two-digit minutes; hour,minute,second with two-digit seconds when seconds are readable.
4,54
